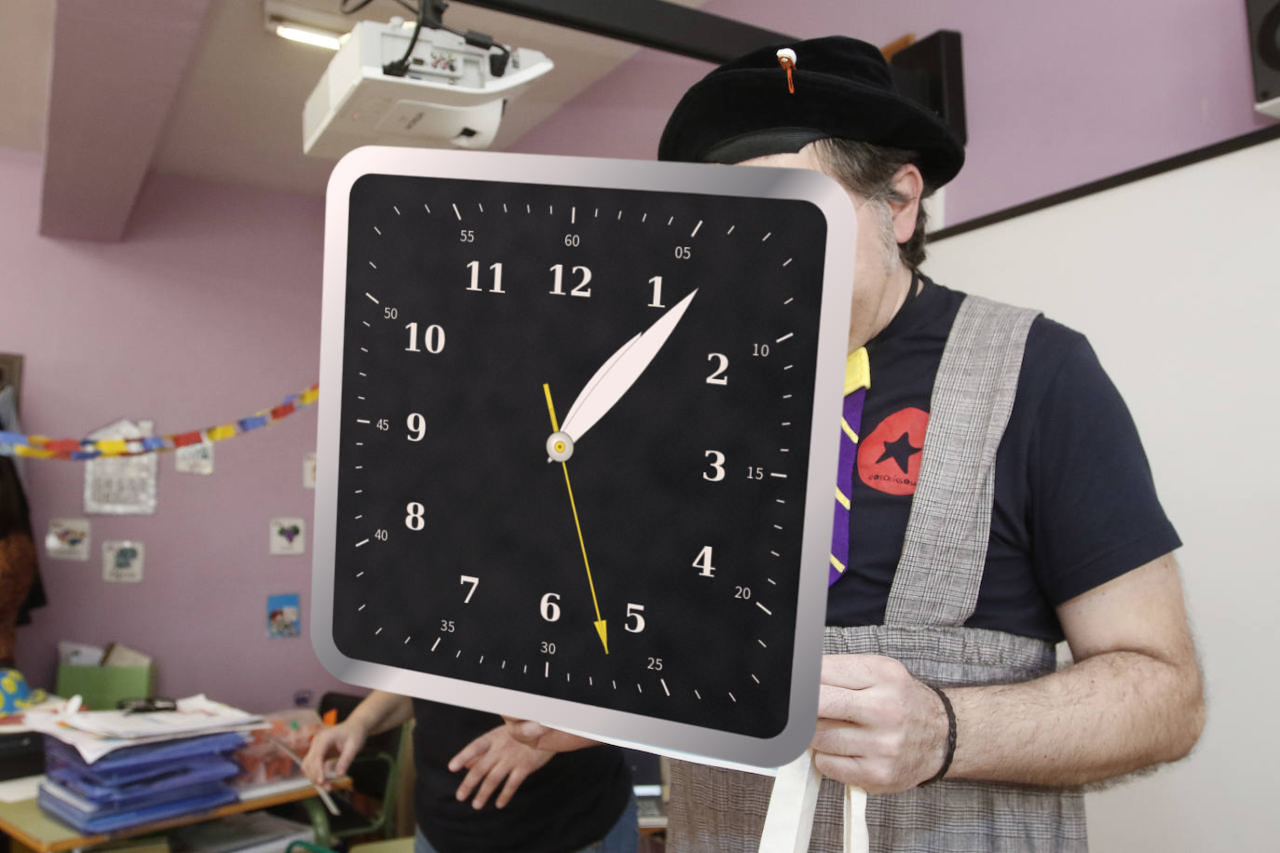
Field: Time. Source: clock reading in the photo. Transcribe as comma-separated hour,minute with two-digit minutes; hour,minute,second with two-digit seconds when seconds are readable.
1,06,27
